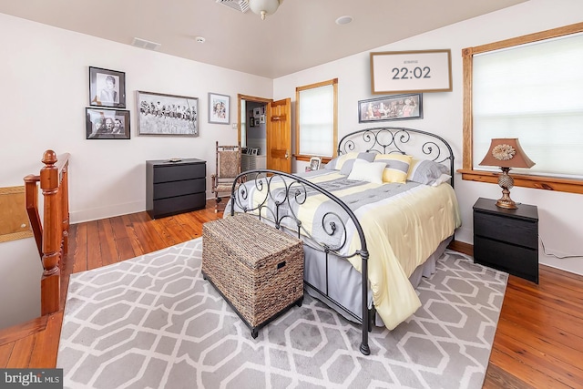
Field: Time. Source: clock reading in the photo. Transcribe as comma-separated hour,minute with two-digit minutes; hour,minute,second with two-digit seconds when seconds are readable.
22,02
